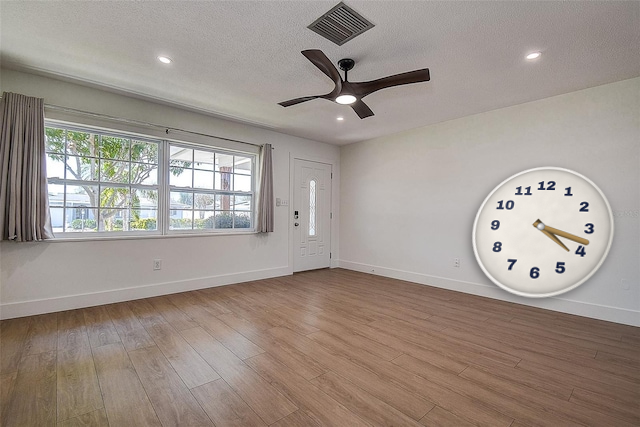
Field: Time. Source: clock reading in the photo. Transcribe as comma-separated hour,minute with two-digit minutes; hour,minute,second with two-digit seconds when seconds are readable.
4,18
